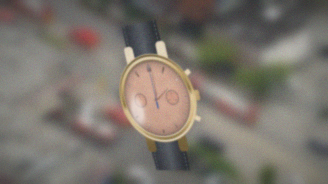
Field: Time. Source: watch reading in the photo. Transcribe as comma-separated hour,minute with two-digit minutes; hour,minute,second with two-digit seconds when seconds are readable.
2,01
